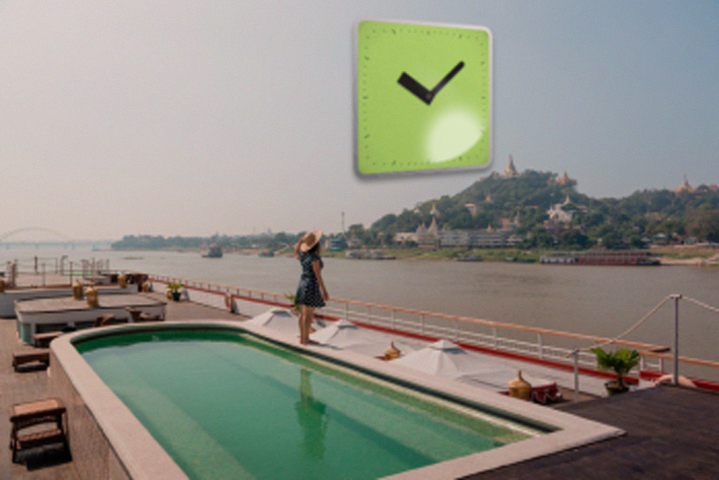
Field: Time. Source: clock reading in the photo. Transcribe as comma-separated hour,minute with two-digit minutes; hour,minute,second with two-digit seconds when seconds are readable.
10,08
